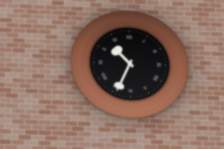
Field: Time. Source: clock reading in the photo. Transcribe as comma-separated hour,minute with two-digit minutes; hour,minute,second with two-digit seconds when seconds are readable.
10,34
